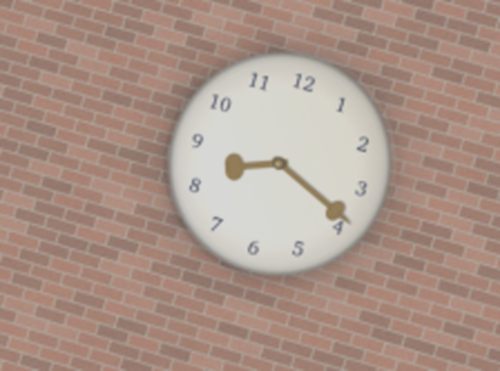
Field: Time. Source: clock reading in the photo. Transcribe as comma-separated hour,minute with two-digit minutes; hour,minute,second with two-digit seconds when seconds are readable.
8,19
